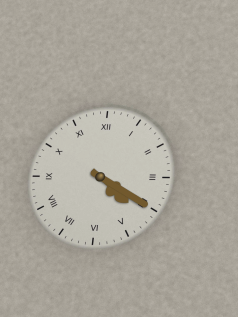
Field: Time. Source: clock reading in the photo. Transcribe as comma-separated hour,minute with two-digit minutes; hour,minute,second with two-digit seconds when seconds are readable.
4,20
